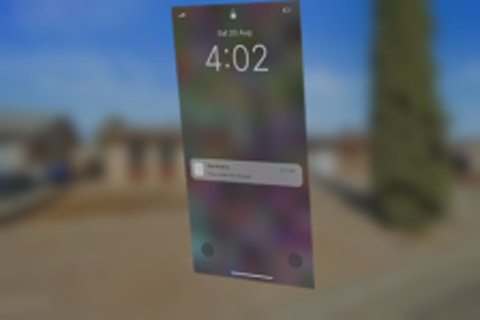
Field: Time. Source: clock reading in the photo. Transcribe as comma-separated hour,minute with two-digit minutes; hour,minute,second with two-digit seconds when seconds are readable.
4,02
